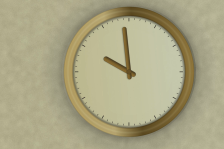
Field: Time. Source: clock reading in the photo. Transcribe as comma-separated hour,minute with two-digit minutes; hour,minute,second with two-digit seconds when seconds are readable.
9,59
